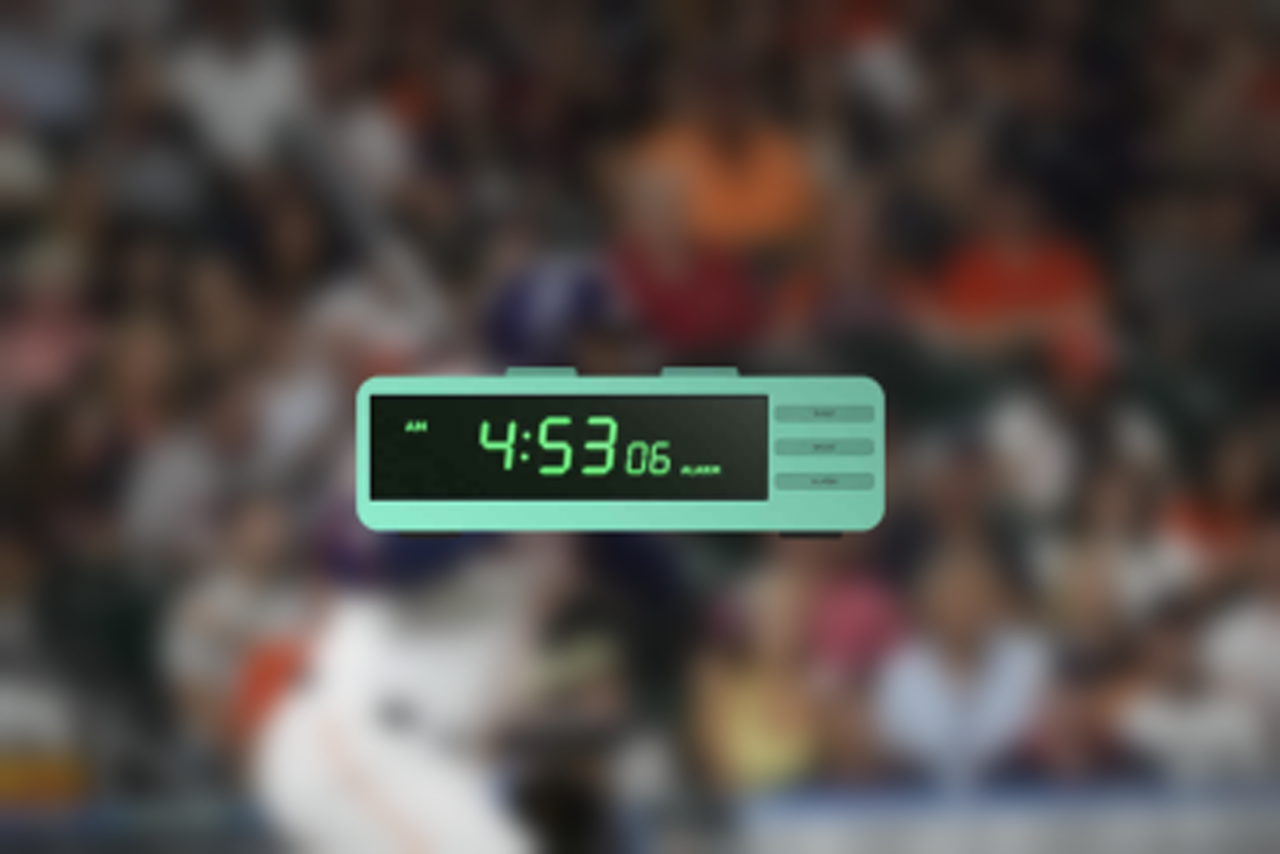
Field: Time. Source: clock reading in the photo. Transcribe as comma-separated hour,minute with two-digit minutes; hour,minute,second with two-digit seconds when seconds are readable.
4,53,06
